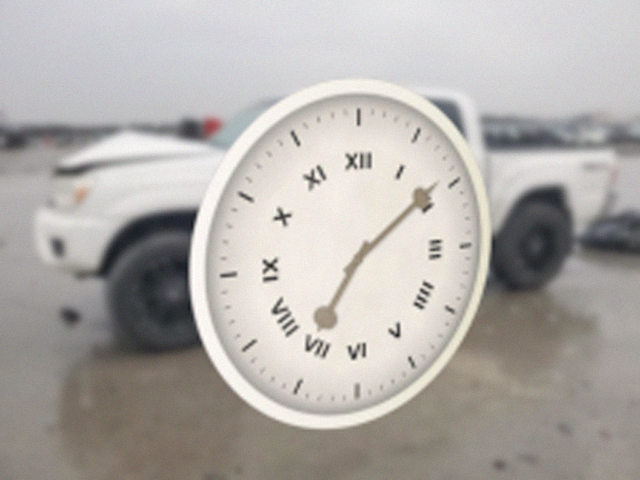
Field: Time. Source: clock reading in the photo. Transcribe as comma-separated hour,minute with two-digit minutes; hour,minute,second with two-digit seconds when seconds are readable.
7,09
